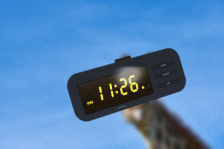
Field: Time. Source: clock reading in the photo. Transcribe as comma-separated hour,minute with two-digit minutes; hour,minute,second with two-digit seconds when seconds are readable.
11,26
